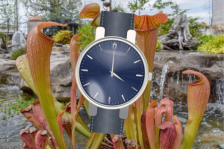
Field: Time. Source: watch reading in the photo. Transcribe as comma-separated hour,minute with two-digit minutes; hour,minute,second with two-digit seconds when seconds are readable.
4,00
